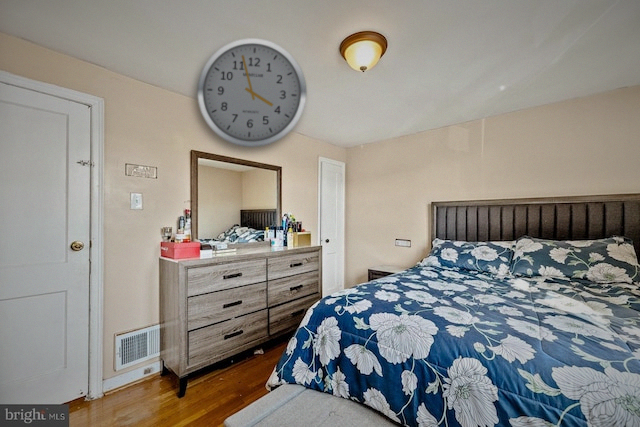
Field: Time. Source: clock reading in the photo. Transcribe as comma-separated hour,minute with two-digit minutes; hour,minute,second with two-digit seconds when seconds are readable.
3,57
